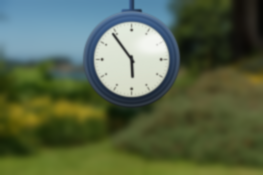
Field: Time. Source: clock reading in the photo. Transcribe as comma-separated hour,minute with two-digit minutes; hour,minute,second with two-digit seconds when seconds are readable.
5,54
